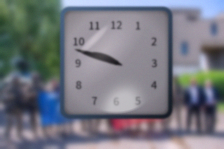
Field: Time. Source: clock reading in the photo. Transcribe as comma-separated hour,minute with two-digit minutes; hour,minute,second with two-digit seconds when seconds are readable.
9,48
